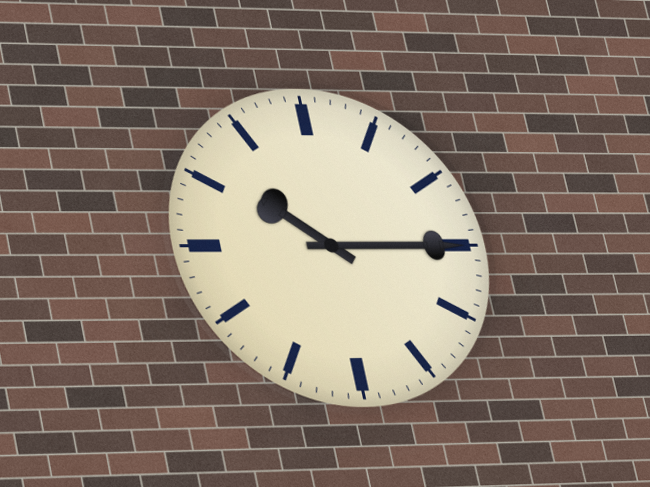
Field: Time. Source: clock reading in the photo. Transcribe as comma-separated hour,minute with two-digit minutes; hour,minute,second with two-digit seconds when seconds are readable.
10,15
